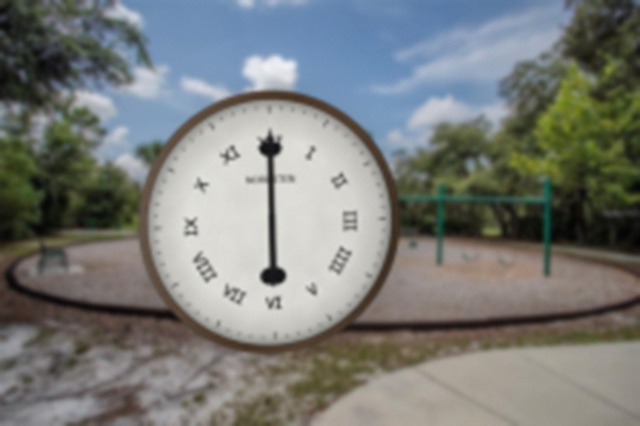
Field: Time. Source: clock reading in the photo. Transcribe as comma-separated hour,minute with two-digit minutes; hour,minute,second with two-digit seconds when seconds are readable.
6,00
